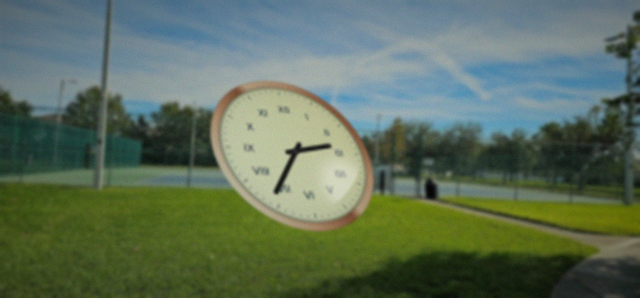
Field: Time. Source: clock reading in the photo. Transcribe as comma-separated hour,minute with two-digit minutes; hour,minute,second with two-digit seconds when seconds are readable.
2,36
